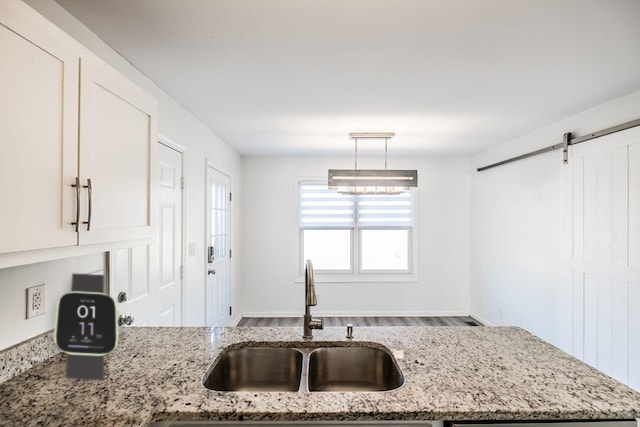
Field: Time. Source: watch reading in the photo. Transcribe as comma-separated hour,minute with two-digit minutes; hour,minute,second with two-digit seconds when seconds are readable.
1,11
